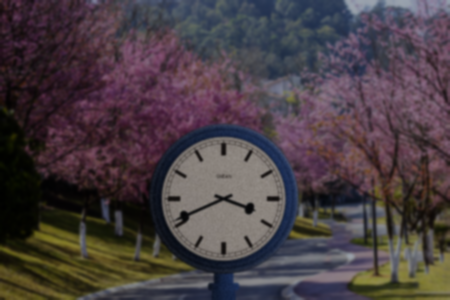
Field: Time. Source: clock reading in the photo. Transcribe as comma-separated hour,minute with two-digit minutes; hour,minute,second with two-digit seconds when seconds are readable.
3,41
